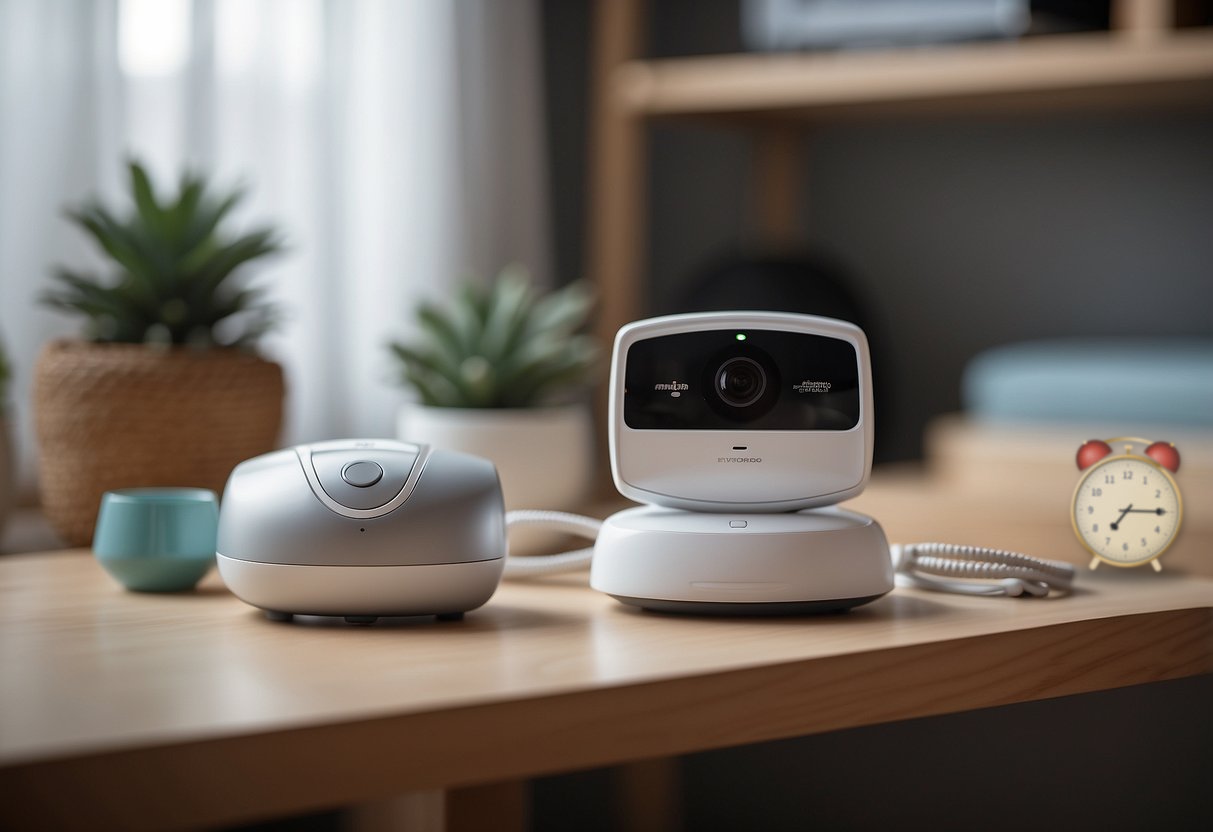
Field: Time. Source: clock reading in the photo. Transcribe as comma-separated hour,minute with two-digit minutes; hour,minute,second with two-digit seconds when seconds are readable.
7,15
